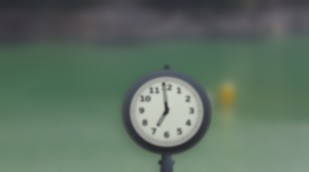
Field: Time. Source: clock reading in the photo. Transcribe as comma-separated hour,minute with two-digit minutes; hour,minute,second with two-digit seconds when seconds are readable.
6,59
